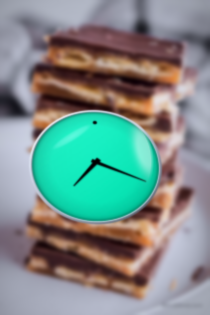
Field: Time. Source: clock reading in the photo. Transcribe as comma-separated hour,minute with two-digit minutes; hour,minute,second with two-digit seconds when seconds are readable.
7,19
